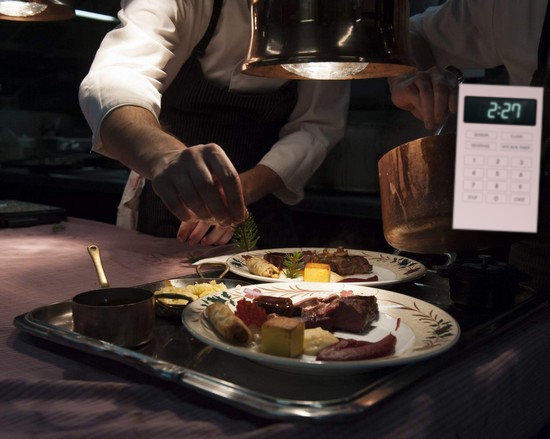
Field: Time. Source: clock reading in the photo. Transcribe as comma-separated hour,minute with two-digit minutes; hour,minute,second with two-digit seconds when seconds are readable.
2,27
